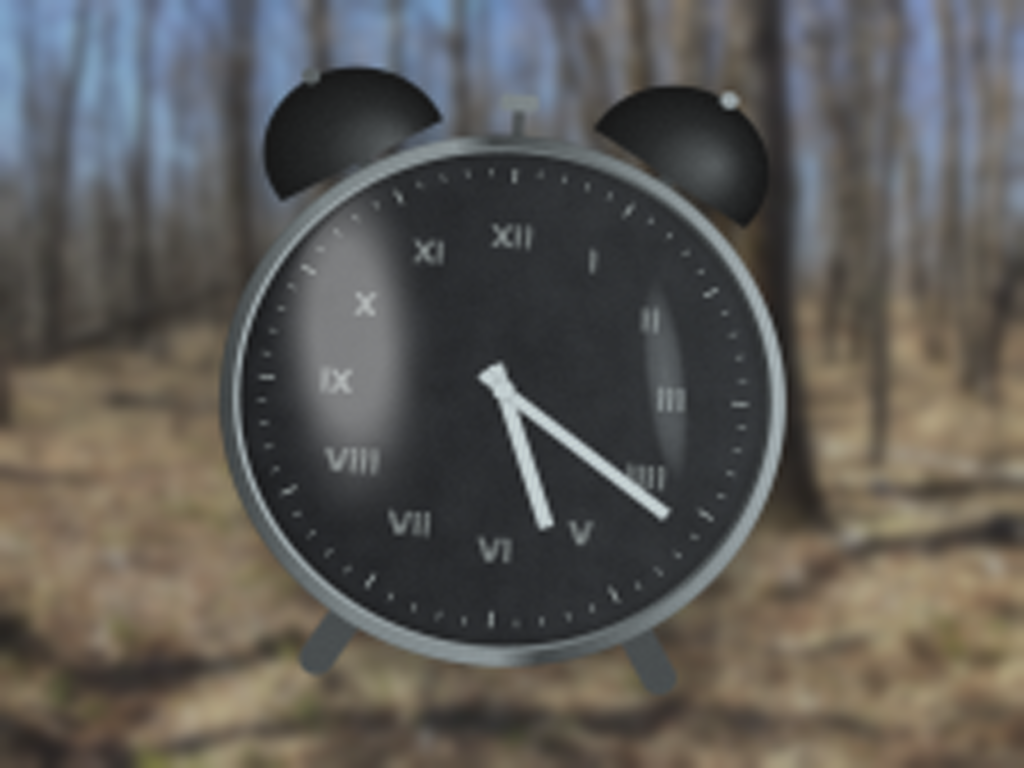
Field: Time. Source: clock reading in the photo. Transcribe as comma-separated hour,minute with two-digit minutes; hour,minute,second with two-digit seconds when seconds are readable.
5,21
